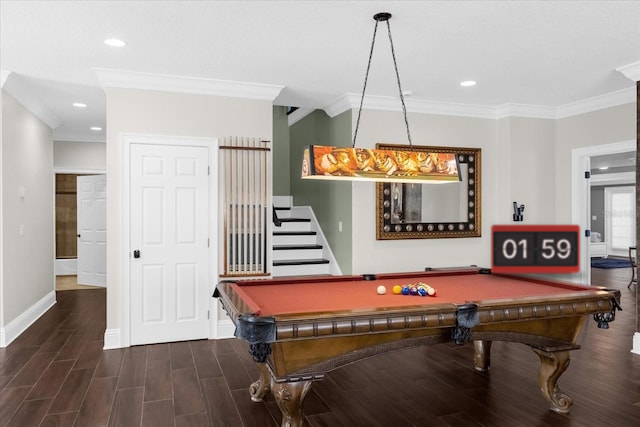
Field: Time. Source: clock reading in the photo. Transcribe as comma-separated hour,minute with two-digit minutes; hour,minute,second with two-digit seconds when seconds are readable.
1,59
